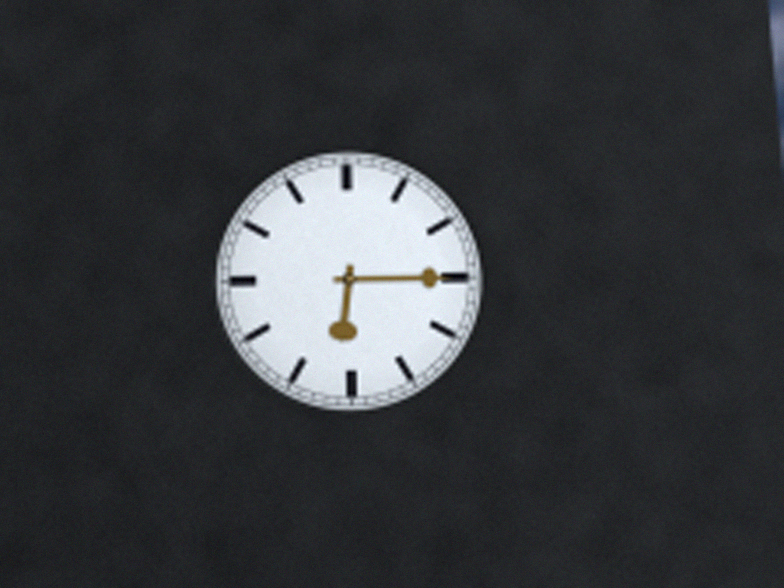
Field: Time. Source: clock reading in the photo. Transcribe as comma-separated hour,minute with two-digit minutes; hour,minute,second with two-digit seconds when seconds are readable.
6,15
